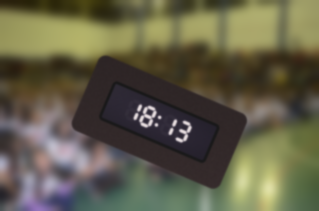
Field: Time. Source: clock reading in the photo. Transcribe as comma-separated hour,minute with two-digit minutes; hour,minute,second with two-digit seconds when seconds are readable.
18,13
